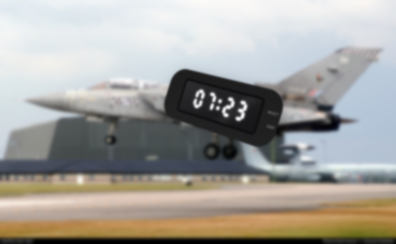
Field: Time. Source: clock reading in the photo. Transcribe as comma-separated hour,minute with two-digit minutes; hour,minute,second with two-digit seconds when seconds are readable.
7,23
